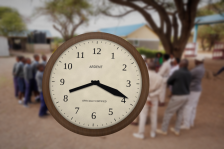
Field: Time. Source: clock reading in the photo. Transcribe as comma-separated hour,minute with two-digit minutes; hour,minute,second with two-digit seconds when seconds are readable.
8,19
